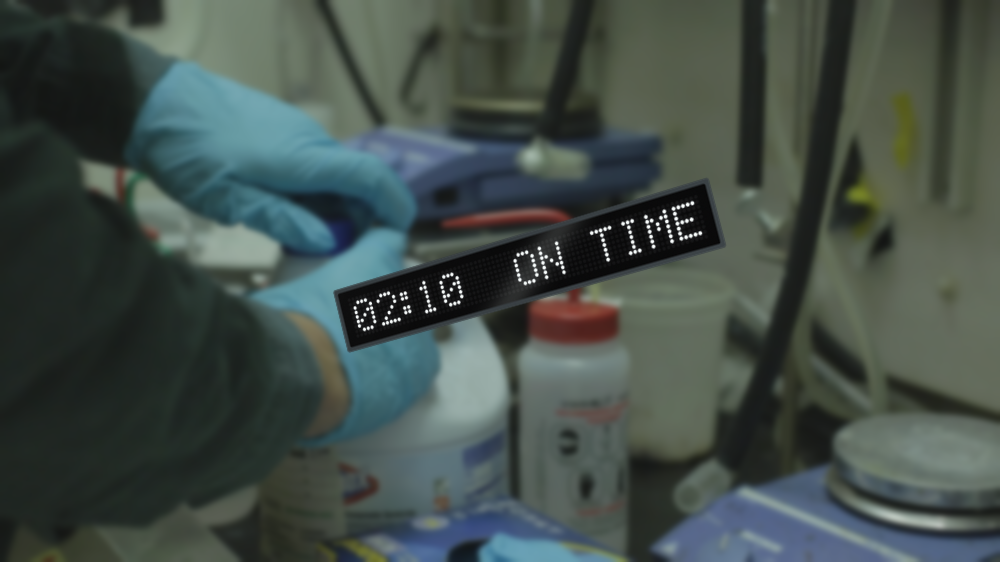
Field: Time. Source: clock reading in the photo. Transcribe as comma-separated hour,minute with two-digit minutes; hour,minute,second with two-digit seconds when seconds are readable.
2,10
